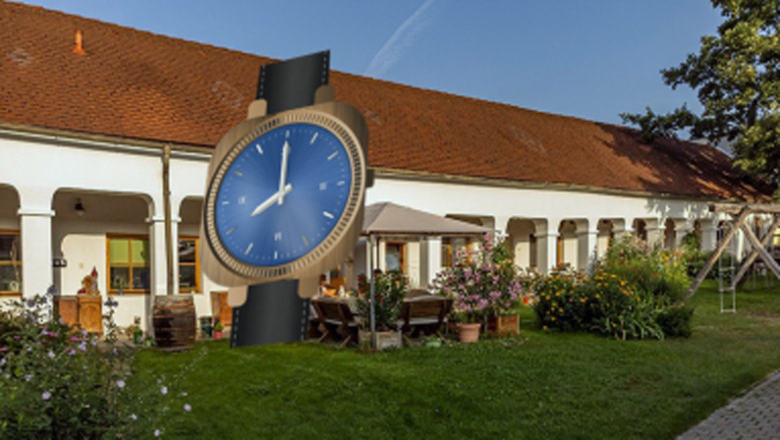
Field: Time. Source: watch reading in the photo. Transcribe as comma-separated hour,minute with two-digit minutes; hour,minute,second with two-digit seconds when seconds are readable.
8,00
